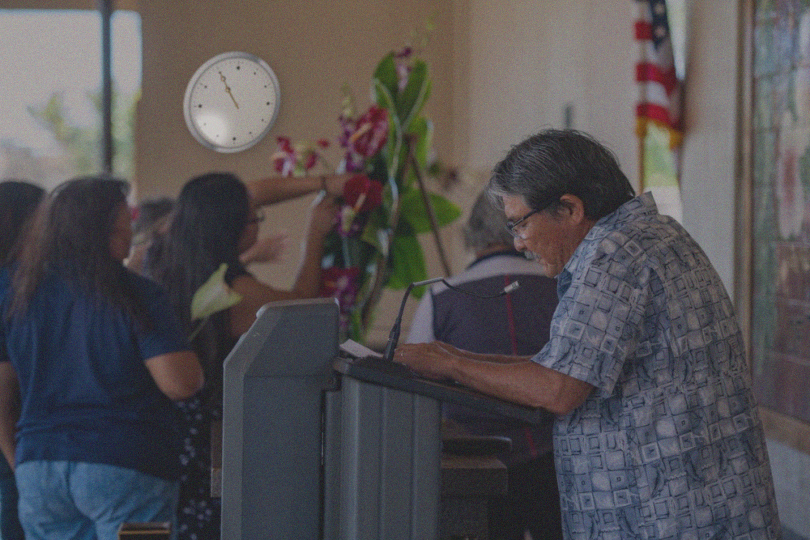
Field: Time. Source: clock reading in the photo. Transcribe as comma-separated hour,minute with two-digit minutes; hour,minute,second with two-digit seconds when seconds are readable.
10,55
